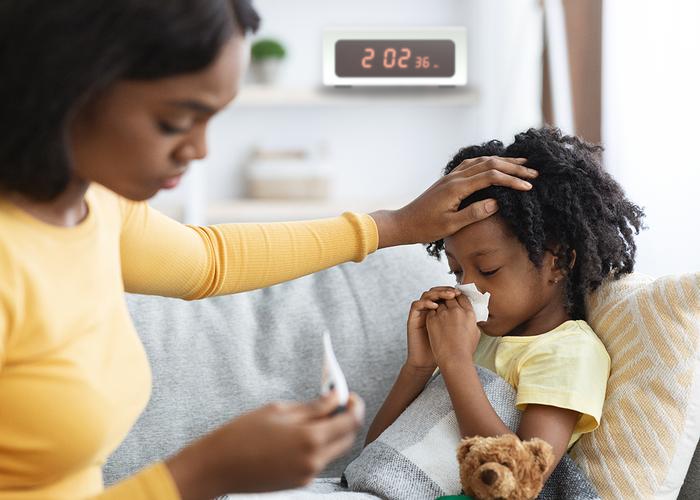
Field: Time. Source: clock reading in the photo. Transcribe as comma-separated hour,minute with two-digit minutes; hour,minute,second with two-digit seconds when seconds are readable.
2,02,36
